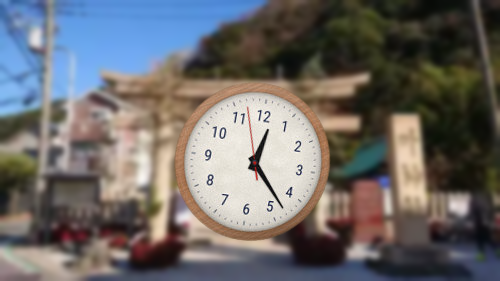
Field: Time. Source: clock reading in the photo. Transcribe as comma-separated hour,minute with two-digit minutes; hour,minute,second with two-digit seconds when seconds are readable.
12,22,57
